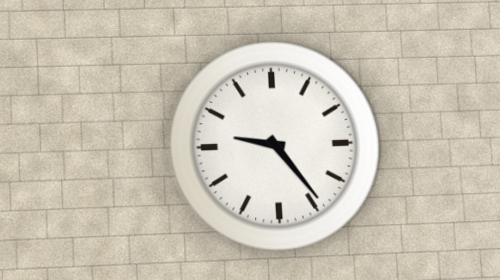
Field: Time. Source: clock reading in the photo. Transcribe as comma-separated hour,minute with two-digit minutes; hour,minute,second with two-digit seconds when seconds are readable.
9,24
